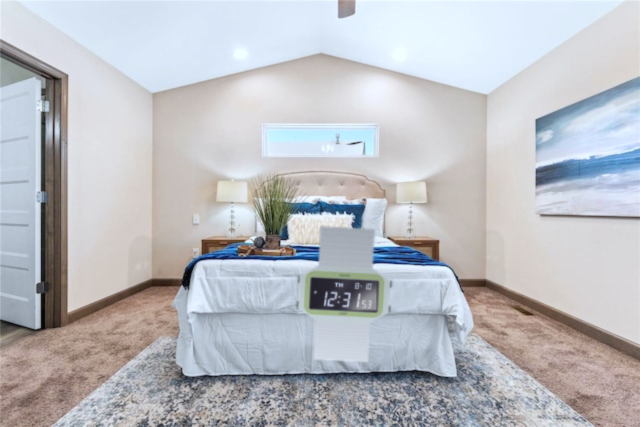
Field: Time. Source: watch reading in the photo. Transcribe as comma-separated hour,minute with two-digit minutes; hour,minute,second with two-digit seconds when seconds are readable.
12,31
